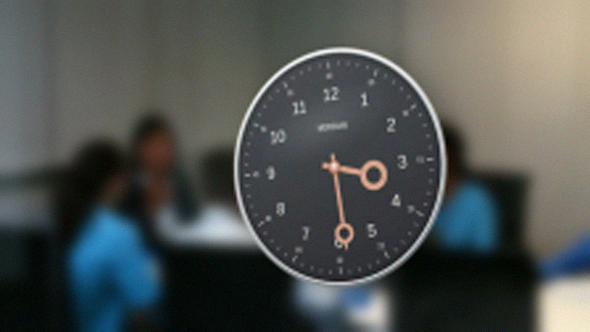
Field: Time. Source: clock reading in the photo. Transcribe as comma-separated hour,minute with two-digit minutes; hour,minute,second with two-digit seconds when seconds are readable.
3,29
